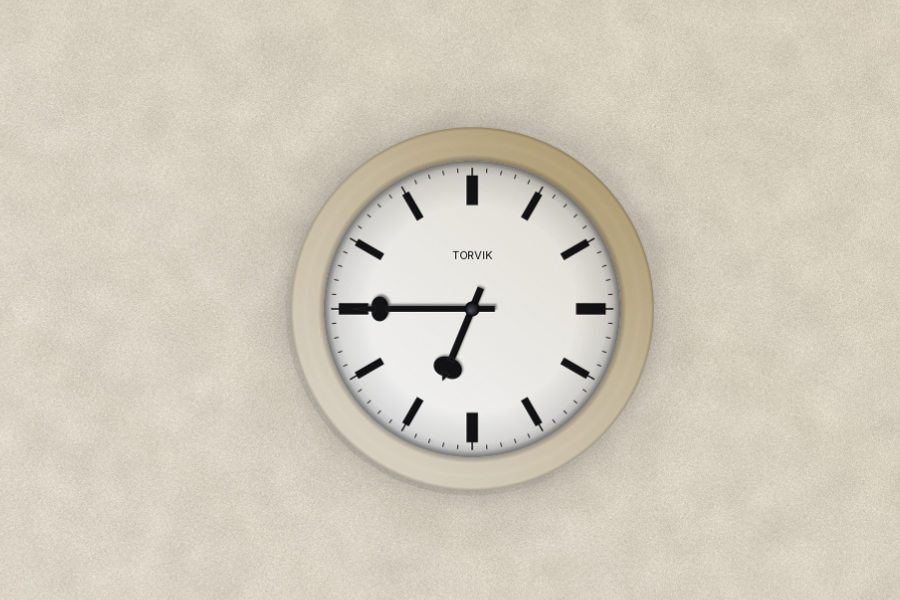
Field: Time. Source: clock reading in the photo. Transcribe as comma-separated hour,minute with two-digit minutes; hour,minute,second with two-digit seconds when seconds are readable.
6,45
